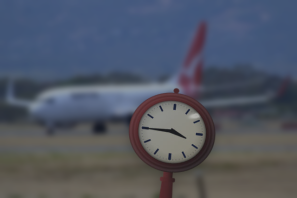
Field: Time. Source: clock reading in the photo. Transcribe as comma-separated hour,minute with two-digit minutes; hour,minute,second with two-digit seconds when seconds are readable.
3,45
